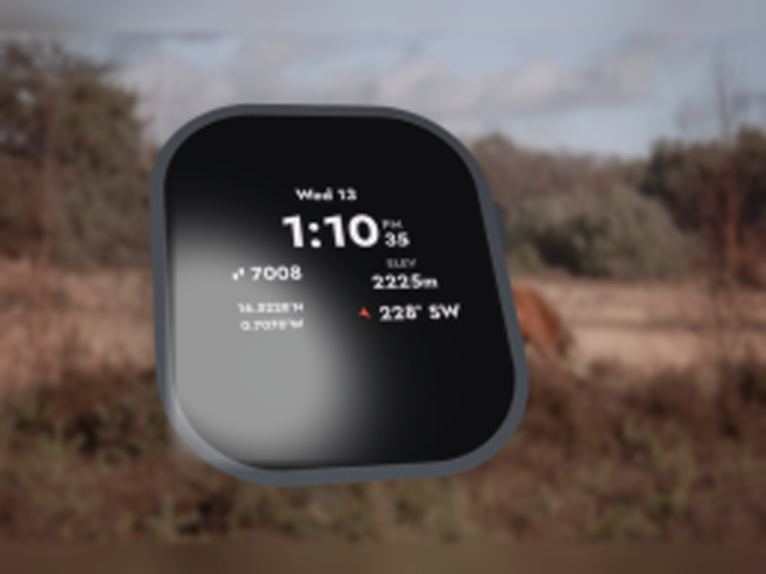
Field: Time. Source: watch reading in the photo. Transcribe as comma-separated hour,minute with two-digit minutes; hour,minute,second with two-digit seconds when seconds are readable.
1,10
